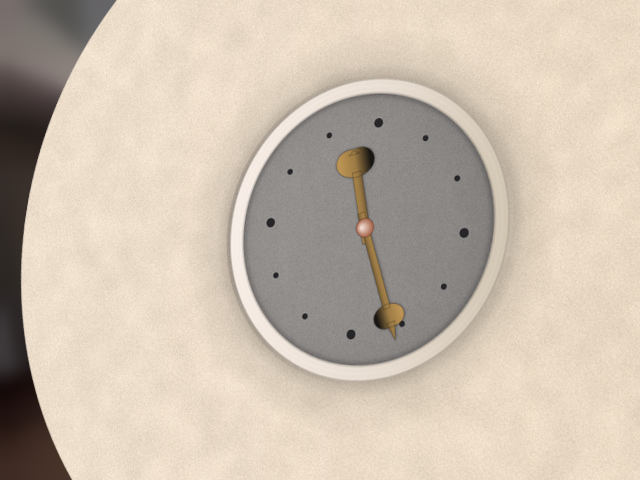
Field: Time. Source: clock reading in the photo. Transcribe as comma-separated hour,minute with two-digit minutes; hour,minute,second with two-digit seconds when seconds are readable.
11,26
